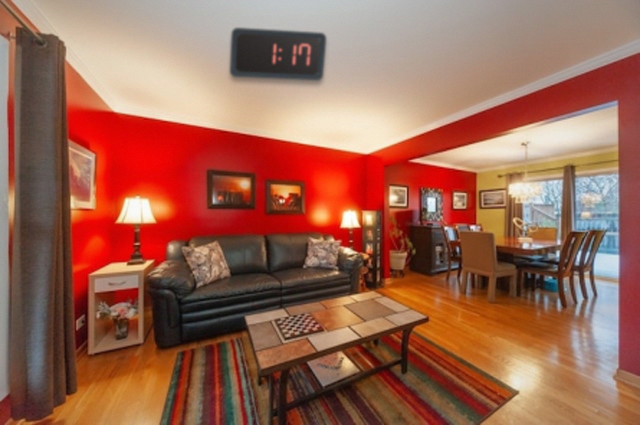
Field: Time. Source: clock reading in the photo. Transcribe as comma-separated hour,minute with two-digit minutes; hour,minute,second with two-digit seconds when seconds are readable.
1,17
